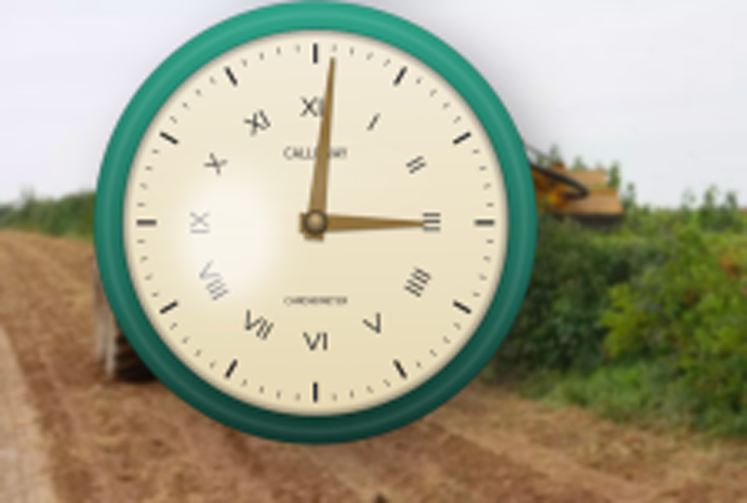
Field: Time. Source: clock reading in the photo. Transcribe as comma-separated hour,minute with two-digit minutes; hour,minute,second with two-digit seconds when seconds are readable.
3,01
